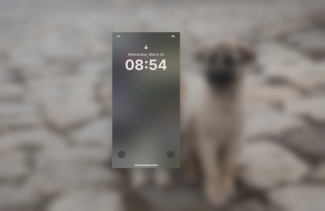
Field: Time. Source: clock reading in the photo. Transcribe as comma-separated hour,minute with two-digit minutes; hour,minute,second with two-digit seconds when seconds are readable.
8,54
